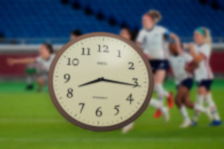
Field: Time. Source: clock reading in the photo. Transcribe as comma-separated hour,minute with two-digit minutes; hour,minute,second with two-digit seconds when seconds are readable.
8,16
